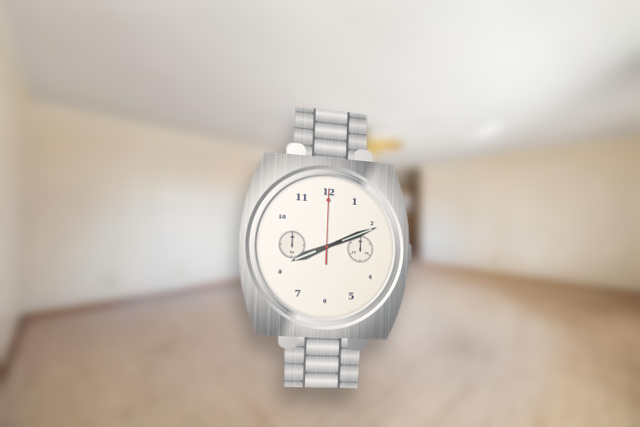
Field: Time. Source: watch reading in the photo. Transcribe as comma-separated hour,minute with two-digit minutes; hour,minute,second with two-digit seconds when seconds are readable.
8,11
